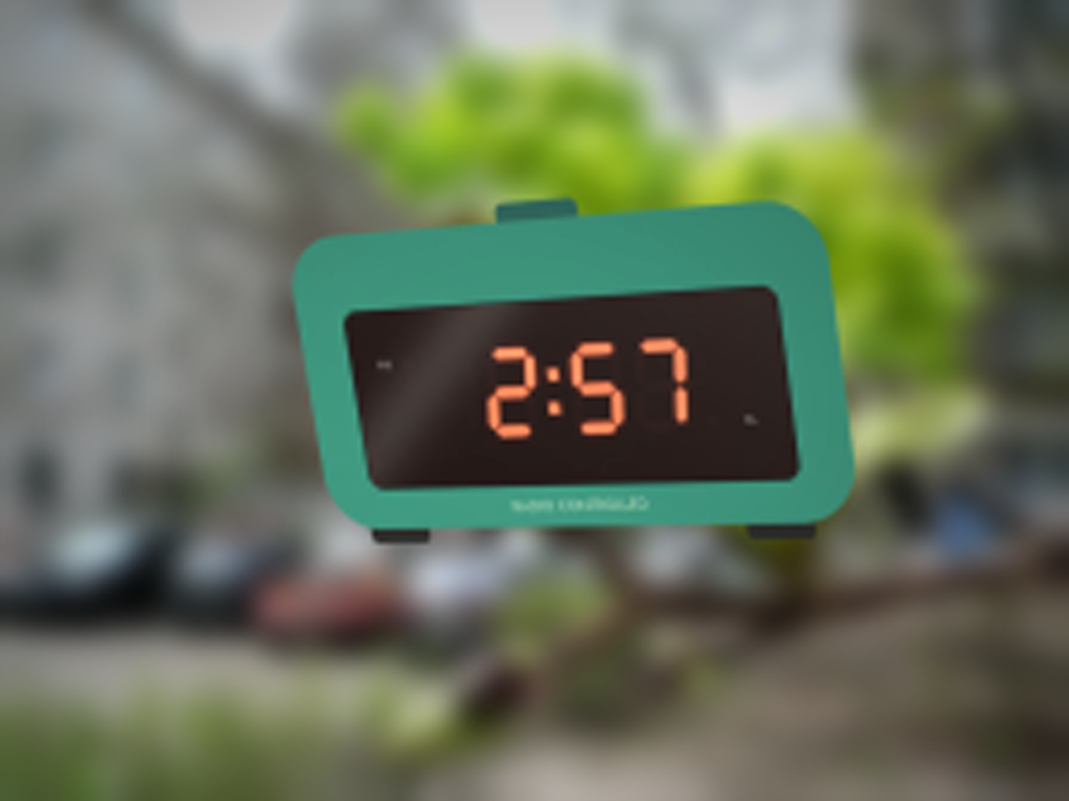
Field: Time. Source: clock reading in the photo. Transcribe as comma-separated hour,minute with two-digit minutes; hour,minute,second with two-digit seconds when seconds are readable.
2,57
